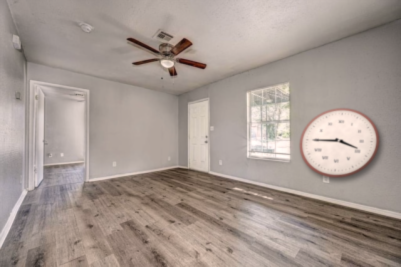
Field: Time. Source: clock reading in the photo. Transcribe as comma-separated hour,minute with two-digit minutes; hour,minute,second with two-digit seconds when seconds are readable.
3,45
